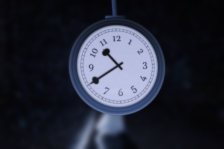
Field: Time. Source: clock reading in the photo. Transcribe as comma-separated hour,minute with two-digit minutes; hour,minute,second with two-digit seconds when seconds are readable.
10,40
